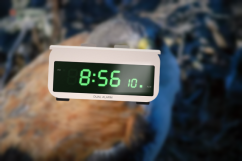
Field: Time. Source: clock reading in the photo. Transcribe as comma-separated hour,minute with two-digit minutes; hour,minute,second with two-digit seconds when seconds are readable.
8,56,10
